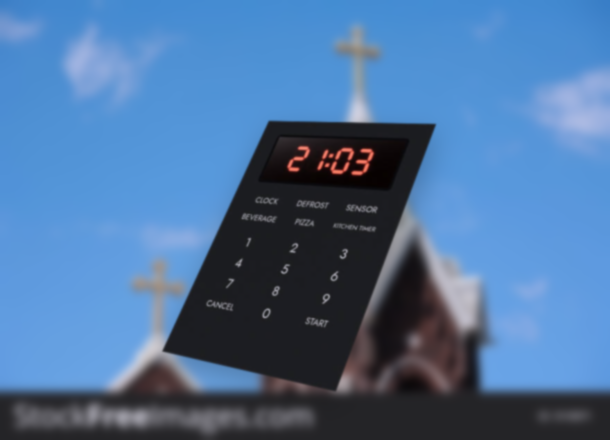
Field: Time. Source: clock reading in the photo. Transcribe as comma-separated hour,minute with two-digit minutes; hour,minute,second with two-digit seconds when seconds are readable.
21,03
